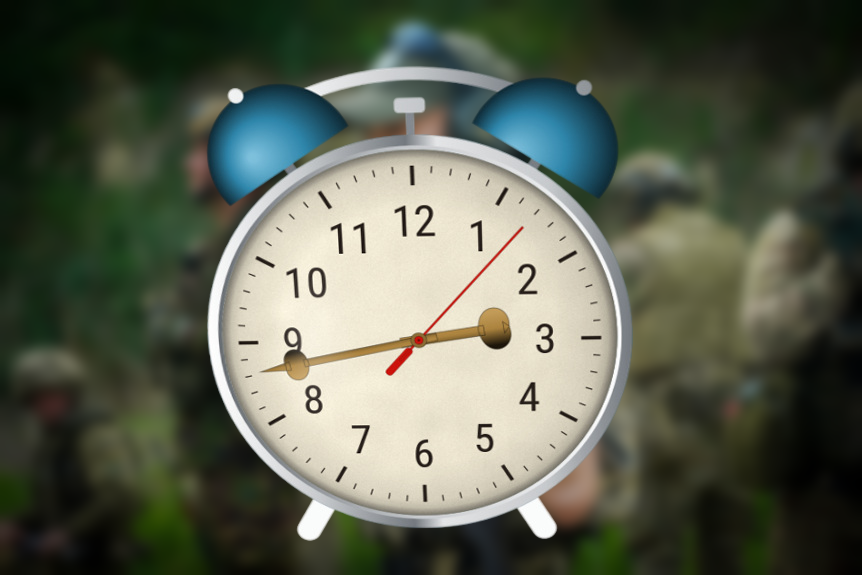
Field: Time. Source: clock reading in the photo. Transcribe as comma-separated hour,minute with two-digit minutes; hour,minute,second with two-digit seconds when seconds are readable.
2,43,07
